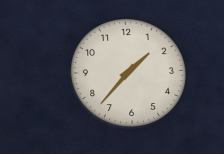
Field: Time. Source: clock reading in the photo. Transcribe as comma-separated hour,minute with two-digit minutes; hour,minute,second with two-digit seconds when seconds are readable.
1,37
